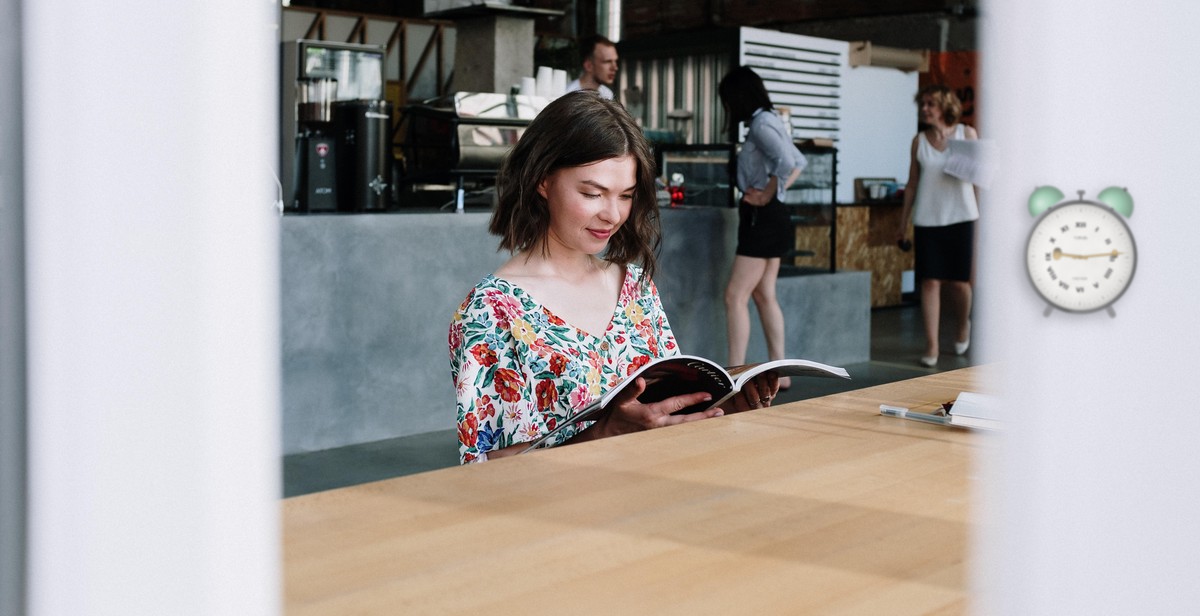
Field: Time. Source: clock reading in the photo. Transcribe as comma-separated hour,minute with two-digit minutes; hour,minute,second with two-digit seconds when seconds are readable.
9,14
